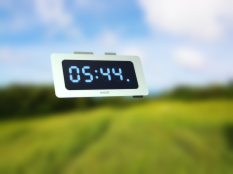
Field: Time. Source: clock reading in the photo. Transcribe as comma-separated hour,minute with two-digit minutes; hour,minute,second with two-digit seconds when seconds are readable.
5,44
